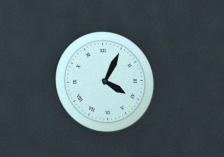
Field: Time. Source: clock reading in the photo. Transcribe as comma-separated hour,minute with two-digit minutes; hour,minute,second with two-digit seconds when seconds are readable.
4,05
